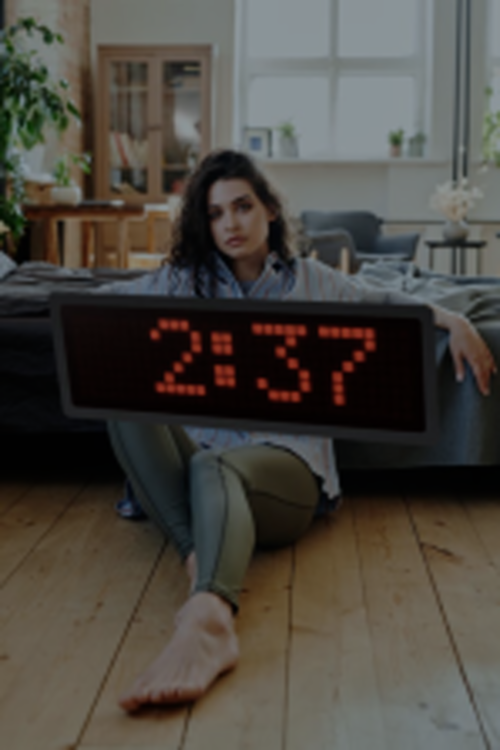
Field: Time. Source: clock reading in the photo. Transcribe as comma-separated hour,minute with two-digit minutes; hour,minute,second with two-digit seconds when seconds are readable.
2,37
